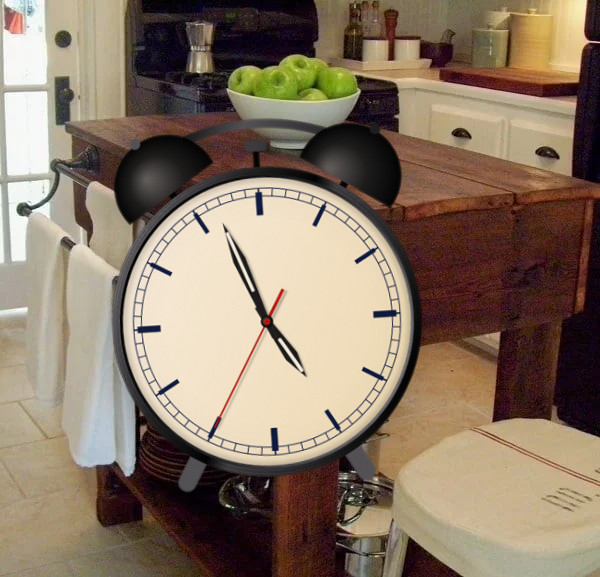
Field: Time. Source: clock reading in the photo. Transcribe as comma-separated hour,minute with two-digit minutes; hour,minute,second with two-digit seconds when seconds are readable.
4,56,35
